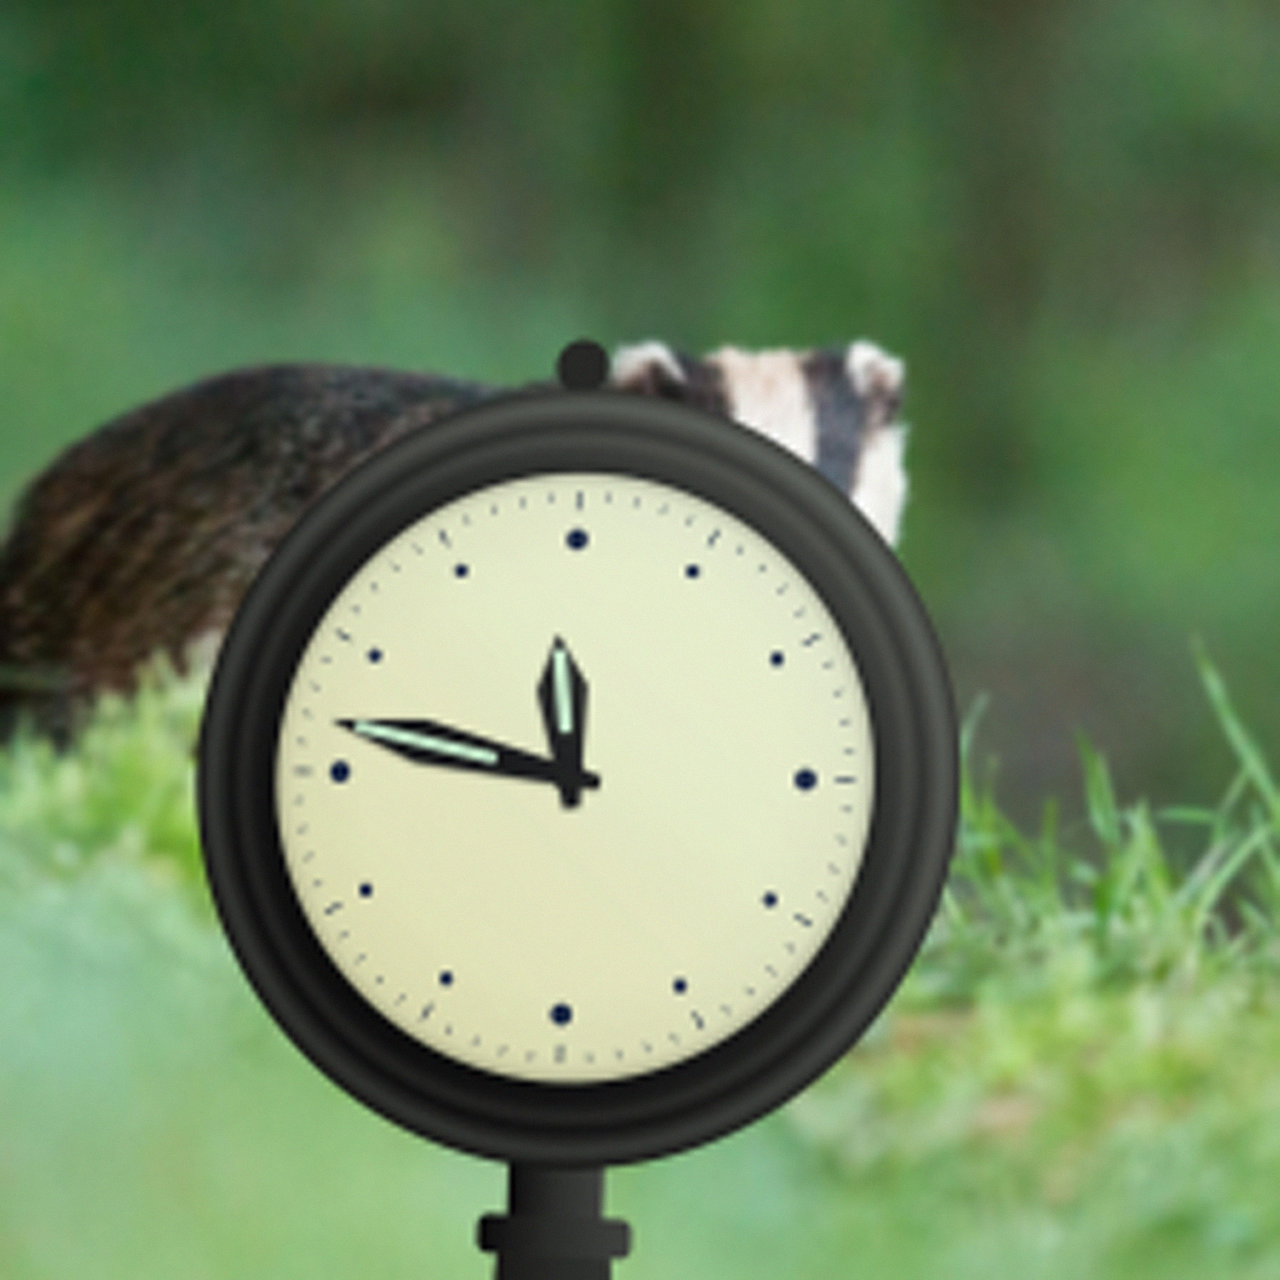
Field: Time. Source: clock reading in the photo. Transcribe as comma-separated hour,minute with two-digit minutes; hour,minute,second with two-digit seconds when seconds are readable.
11,47
